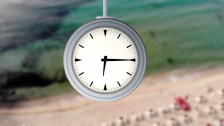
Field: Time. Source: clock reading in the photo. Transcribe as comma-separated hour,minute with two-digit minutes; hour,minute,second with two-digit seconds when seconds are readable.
6,15
